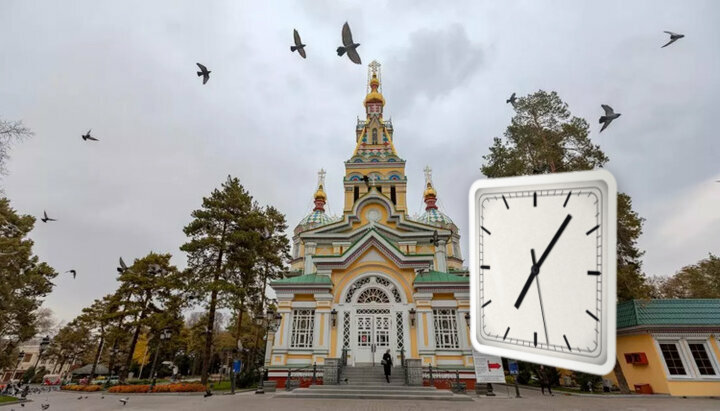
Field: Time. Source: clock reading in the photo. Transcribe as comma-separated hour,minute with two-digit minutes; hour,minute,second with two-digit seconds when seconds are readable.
7,06,28
